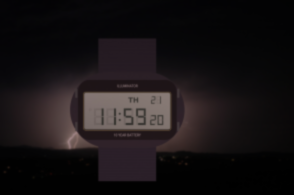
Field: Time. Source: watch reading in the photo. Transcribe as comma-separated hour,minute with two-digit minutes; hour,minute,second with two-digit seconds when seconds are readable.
11,59,20
